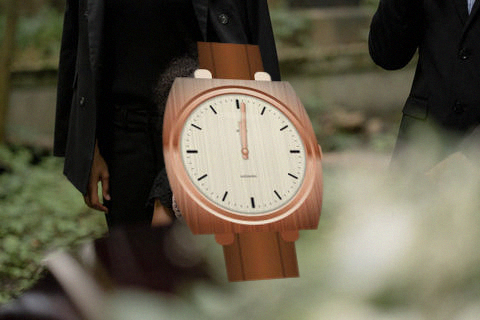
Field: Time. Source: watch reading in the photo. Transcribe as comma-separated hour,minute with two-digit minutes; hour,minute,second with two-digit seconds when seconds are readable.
12,01
